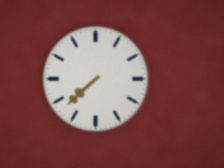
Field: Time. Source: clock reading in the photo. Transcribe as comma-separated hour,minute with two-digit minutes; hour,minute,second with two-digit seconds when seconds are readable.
7,38
